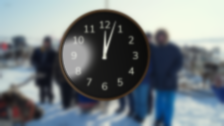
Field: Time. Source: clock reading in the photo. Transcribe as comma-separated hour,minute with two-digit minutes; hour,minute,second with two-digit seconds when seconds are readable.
12,03
